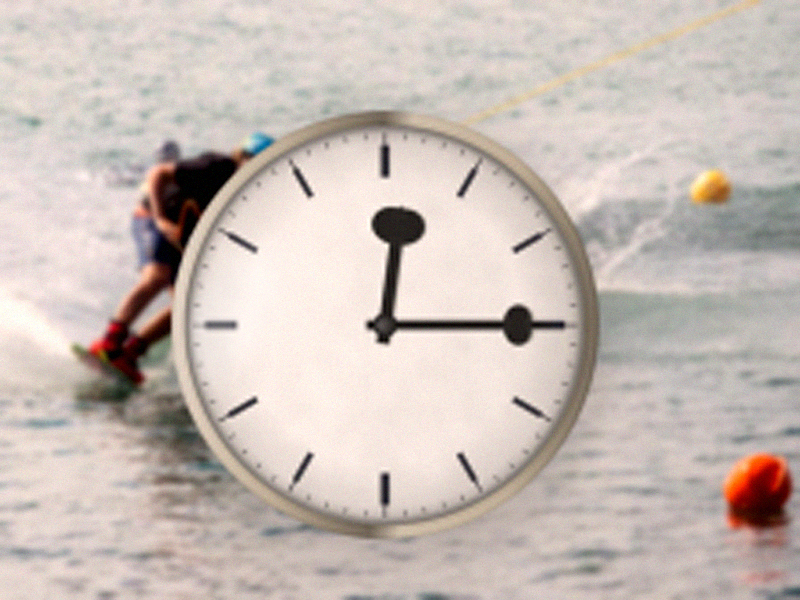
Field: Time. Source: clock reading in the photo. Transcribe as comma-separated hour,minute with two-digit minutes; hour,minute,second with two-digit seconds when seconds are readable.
12,15
